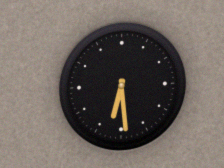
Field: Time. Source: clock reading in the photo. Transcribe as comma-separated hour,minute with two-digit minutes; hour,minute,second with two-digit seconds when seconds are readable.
6,29
